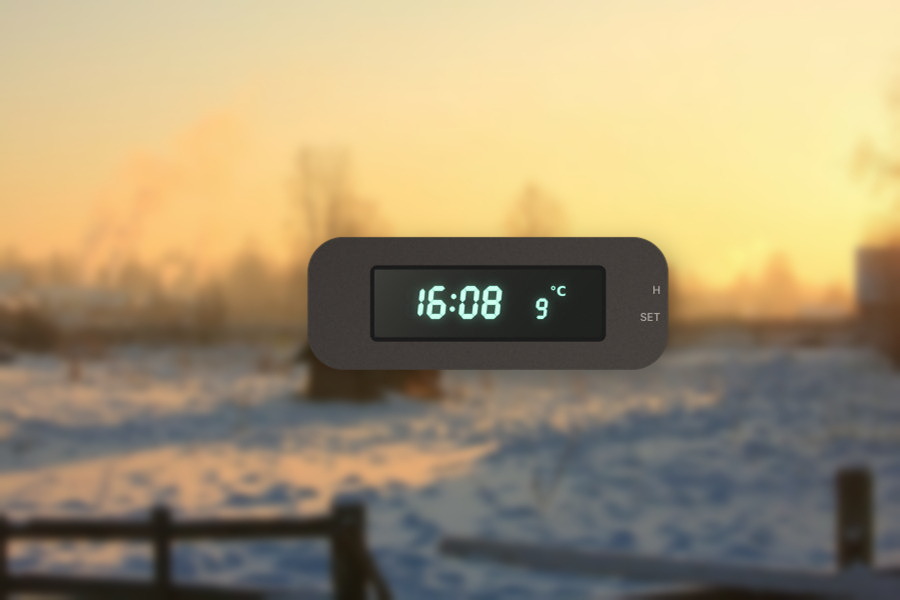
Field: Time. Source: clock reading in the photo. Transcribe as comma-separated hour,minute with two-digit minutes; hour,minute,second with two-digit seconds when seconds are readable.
16,08
